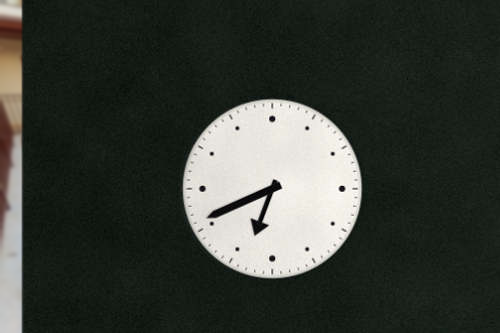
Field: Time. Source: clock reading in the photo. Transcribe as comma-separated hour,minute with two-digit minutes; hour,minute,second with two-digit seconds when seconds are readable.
6,41
